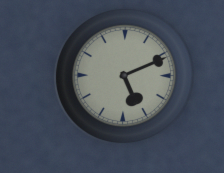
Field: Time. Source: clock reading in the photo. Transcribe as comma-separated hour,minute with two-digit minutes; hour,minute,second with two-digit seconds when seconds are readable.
5,11
